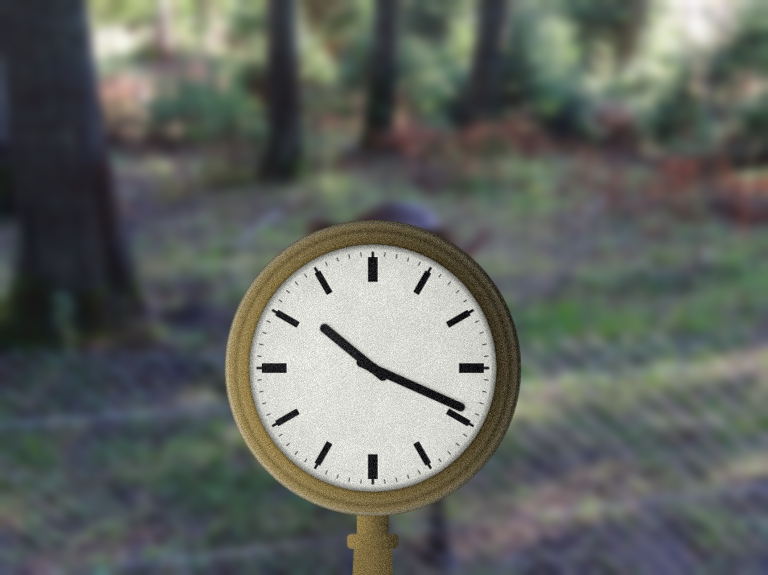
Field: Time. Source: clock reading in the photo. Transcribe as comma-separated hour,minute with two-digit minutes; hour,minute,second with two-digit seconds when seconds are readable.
10,19
